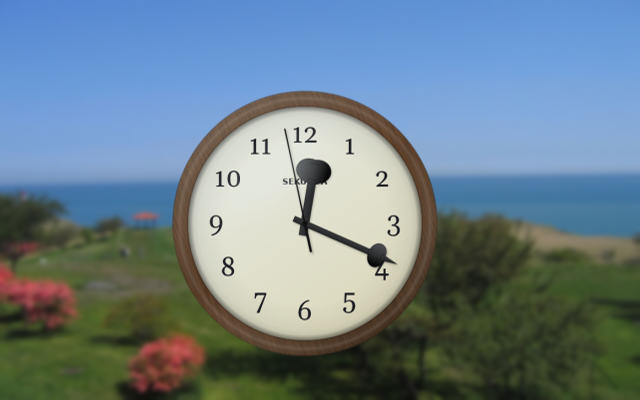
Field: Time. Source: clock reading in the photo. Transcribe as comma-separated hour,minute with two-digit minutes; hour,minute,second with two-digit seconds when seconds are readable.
12,18,58
